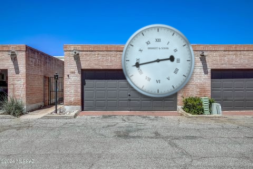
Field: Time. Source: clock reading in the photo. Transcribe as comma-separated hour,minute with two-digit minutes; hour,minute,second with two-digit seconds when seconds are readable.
2,43
